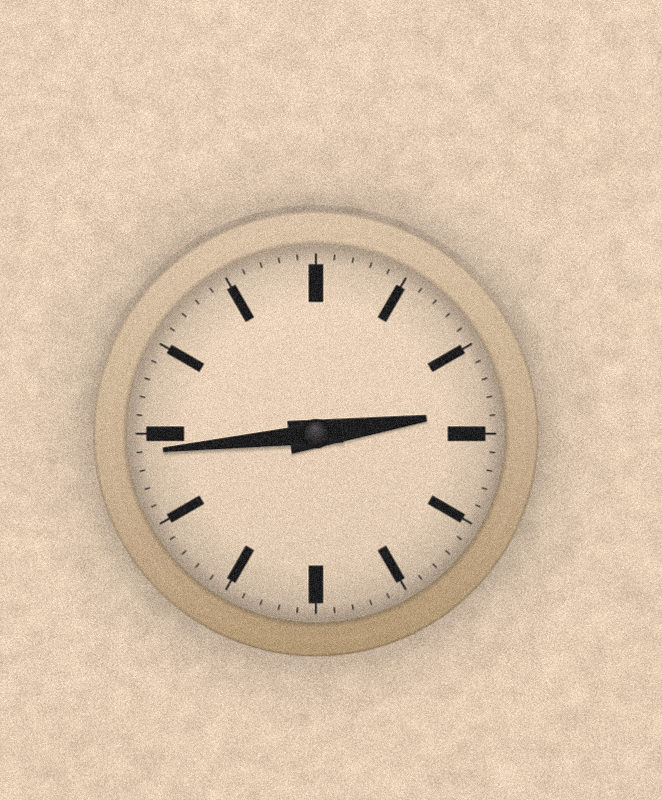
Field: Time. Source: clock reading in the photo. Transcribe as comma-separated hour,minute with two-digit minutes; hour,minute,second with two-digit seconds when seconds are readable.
2,44
